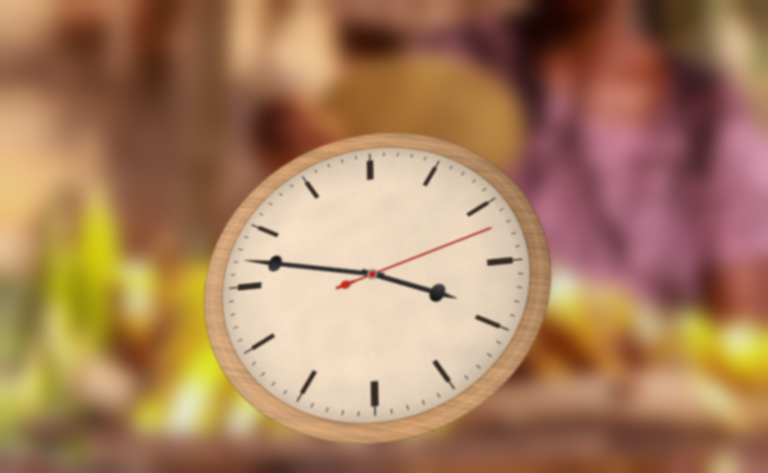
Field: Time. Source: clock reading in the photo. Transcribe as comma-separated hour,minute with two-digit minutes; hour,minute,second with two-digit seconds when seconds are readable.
3,47,12
